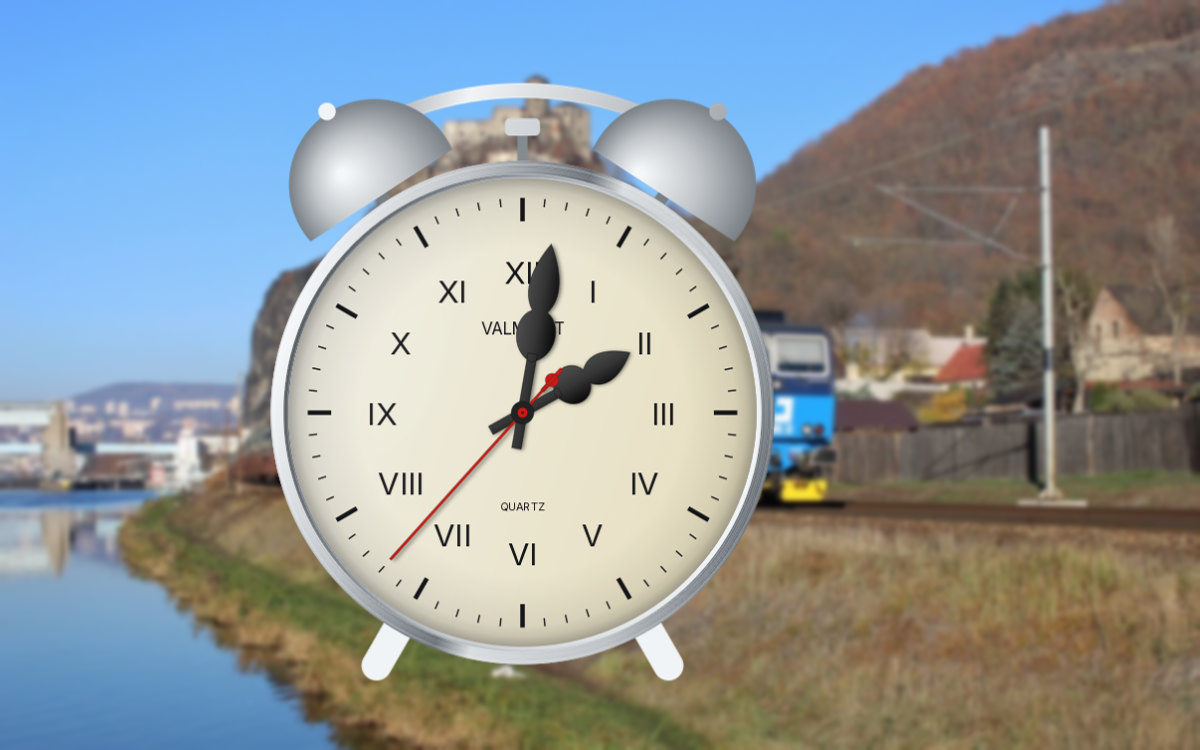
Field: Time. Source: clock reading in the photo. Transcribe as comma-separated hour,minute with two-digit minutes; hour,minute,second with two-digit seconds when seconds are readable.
2,01,37
